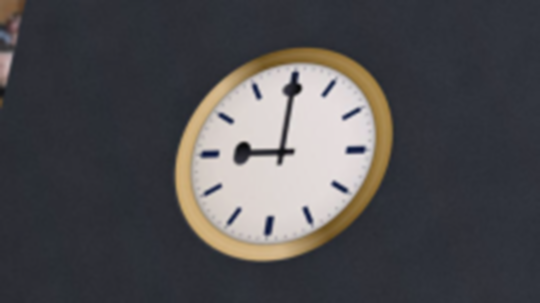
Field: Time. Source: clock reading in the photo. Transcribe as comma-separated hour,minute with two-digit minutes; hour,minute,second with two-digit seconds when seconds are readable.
9,00
